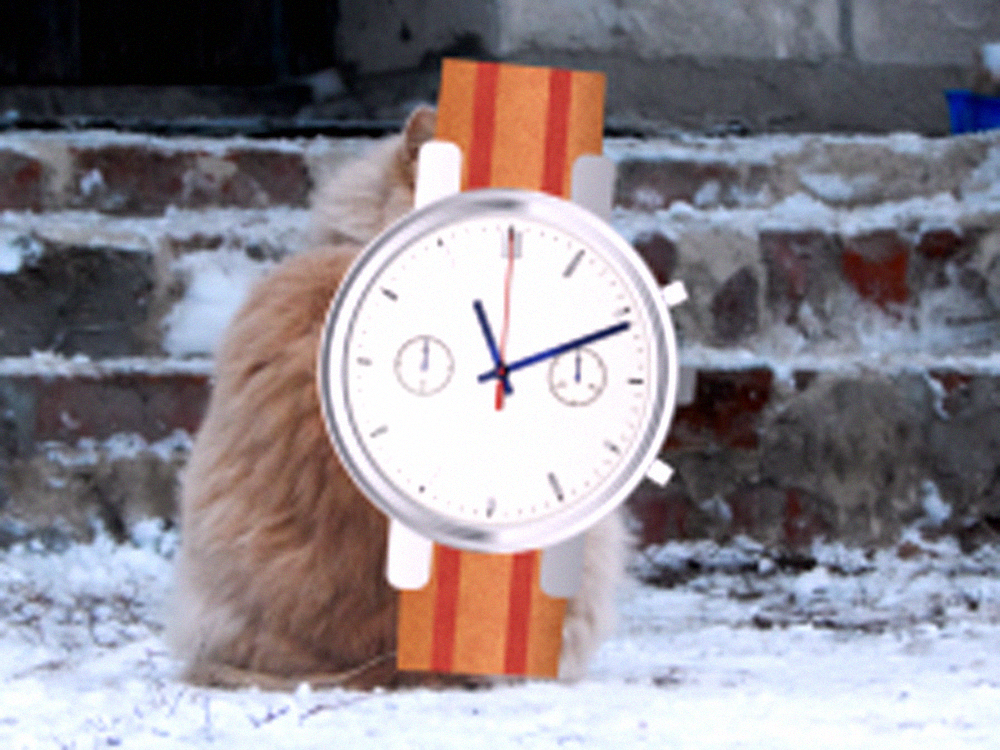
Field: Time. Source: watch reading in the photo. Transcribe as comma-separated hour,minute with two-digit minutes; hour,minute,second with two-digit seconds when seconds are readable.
11,11
